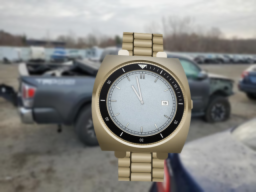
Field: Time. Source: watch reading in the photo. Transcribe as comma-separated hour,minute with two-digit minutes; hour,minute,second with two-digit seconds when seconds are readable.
10,58
